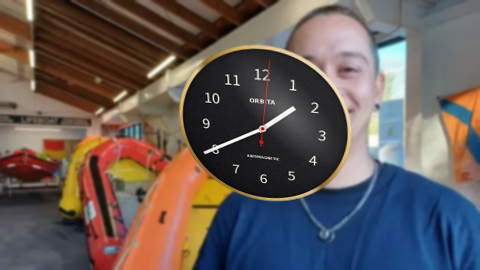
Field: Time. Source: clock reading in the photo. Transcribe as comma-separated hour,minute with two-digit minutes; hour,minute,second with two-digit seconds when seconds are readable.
1,40,01
